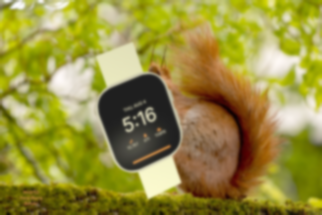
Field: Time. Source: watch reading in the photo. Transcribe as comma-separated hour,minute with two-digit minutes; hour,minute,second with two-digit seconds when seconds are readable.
5,16
